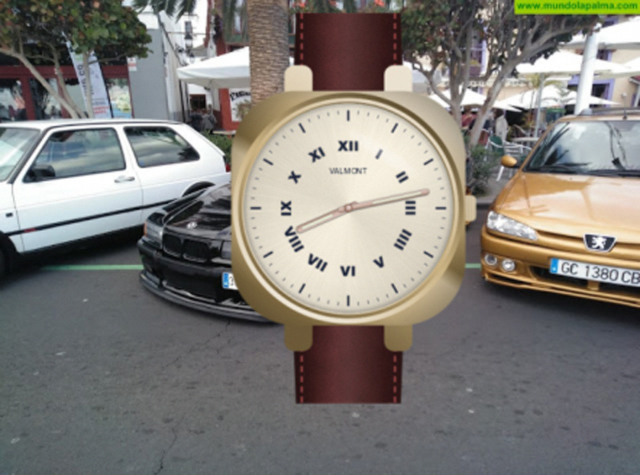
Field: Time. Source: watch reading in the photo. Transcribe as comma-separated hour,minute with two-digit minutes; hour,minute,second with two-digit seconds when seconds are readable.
8,13
